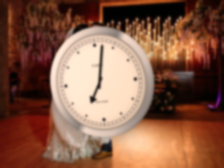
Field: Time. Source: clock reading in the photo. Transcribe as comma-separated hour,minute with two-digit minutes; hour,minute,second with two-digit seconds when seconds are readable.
7,02
